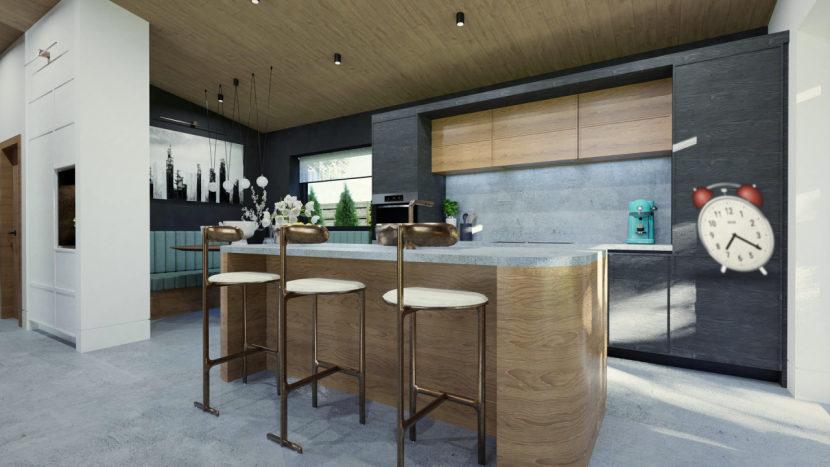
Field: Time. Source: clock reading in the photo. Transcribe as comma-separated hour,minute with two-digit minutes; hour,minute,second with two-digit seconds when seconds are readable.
7,20
